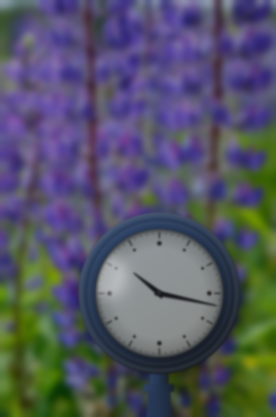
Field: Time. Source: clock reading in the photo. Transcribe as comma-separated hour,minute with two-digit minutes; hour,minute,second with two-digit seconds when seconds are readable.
10,17
